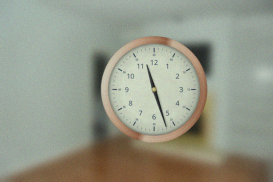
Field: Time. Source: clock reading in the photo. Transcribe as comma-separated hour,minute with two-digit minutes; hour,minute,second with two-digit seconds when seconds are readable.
11,27
